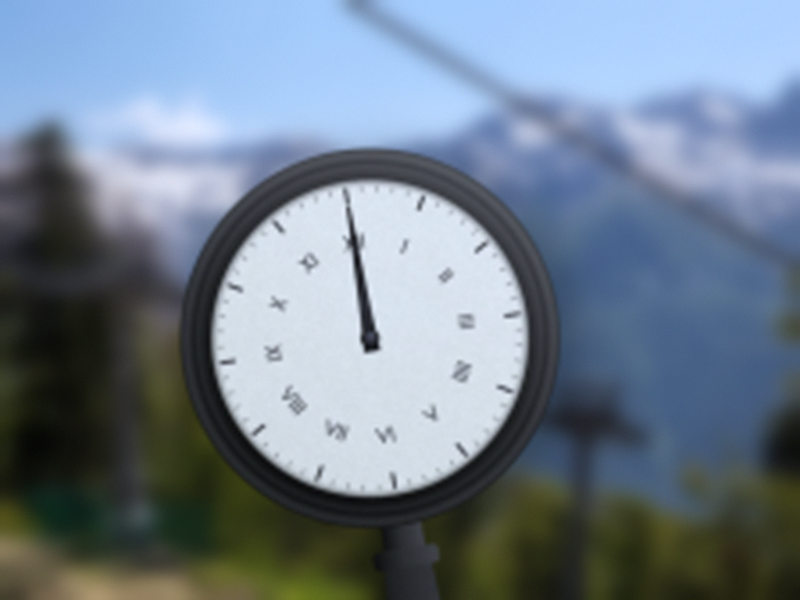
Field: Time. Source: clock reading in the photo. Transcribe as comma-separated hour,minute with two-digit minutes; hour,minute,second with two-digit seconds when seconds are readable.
12,00
